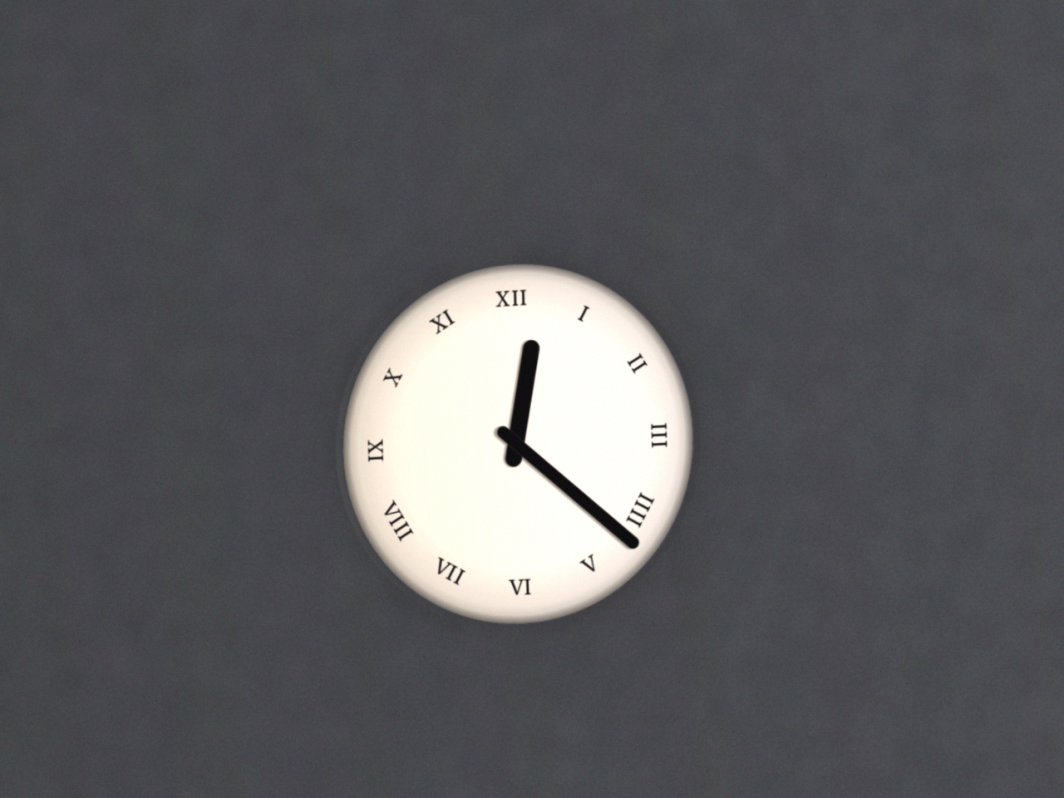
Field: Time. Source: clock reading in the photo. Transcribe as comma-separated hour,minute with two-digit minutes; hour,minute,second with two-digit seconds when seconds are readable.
12,22
